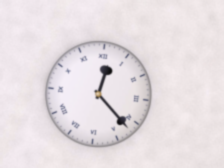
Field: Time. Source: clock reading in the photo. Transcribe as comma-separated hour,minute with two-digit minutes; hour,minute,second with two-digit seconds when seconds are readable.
12,22
